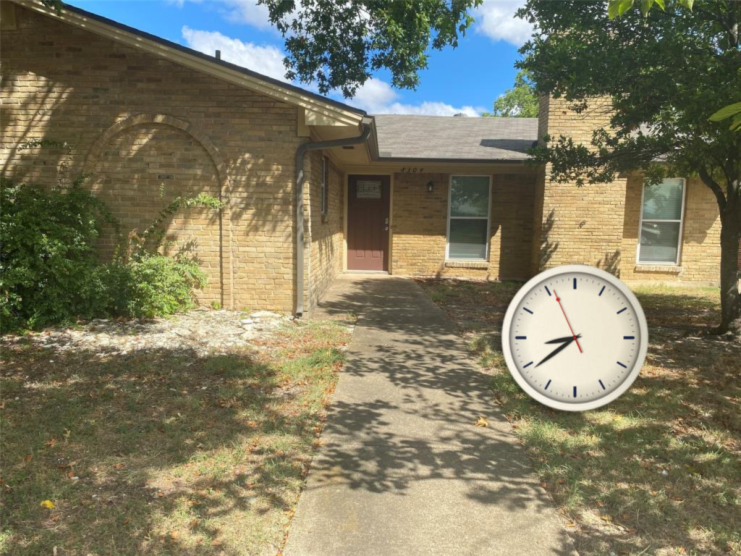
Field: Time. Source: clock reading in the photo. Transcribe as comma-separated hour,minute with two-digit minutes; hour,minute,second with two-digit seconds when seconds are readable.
8,38,56
